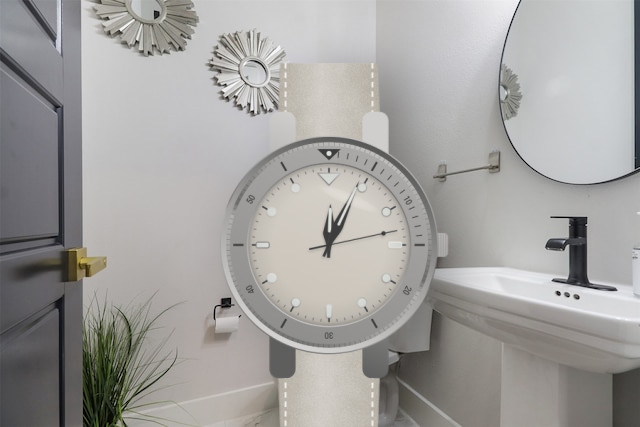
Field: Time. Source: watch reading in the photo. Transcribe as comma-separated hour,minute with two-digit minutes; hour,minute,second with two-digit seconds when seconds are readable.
12,04,13
